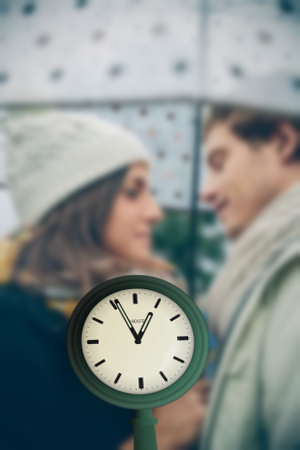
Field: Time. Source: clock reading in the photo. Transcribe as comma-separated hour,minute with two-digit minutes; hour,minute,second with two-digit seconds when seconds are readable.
12,56
